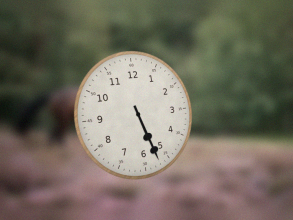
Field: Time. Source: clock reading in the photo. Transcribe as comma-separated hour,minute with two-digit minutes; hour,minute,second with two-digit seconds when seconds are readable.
5,27
